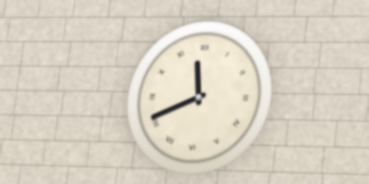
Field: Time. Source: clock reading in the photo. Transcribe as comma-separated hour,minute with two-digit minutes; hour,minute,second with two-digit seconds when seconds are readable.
11,41
